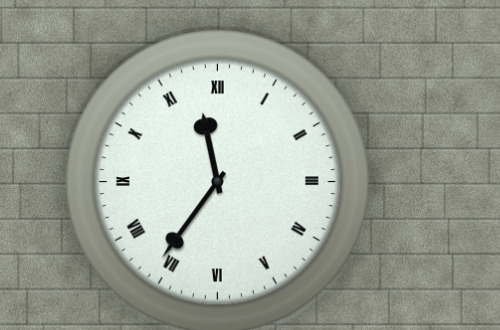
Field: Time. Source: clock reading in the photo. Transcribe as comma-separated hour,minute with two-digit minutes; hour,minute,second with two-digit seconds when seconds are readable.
11,36
